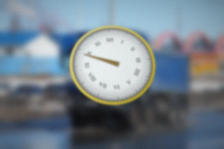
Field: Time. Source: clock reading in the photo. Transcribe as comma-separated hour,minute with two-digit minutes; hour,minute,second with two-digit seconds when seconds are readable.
9,49
